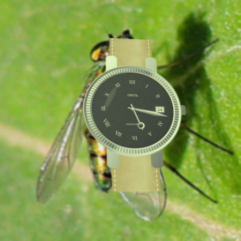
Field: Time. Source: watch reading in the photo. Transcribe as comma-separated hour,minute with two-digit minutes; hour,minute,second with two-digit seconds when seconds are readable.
5,17
